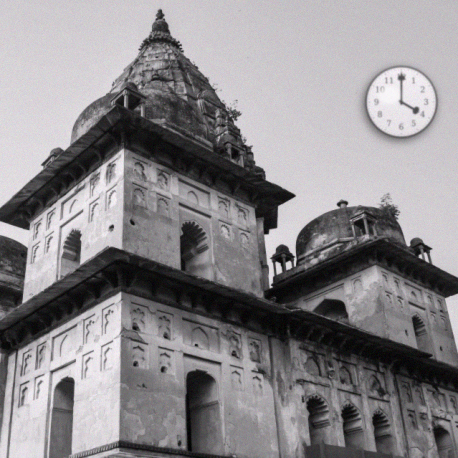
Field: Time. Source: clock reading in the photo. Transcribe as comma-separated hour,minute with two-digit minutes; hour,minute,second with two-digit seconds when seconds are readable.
4,00
